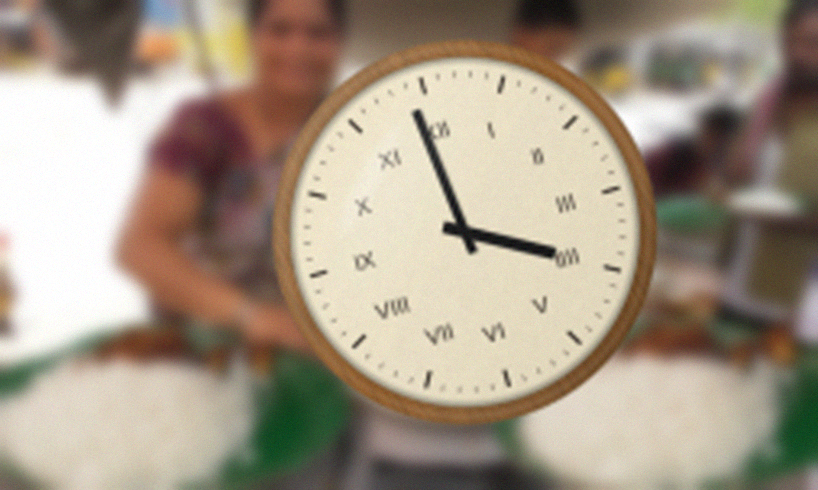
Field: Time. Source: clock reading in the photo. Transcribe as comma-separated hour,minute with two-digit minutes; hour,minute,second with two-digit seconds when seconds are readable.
3,59
